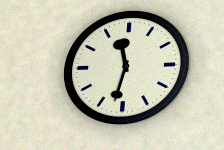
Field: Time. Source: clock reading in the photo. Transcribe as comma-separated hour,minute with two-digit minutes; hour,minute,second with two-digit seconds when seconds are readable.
11,32
